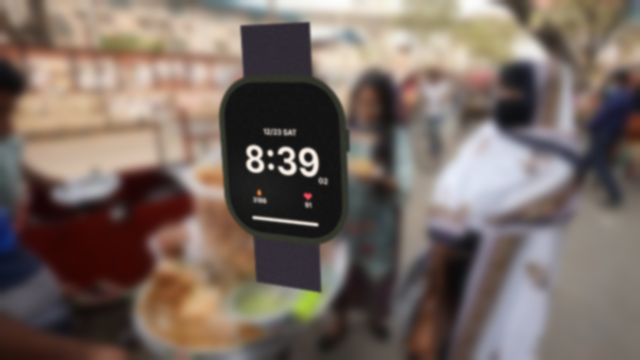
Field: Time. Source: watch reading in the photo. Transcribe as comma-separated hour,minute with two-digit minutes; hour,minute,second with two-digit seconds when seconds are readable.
8,39
